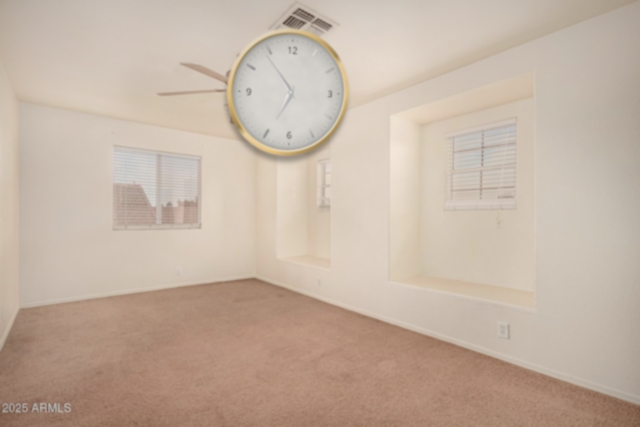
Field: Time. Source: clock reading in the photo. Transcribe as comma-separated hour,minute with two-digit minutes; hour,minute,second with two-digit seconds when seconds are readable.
6,54
